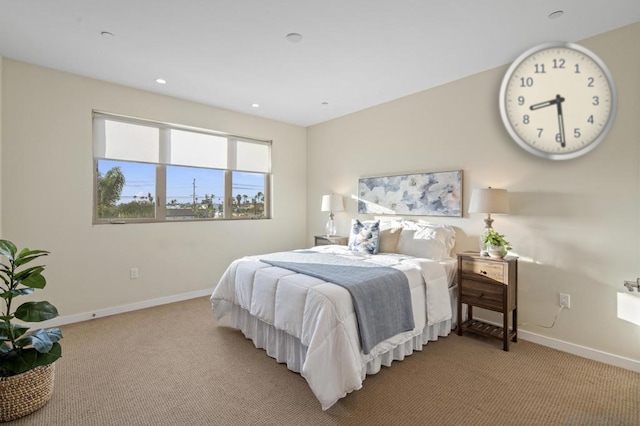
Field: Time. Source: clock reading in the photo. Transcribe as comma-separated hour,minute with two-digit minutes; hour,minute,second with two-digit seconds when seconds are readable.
8,29
